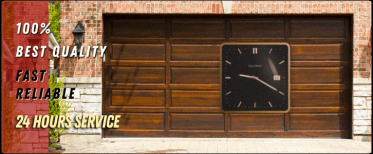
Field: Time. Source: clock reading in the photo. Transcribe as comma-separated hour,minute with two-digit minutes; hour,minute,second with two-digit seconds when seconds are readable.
9,20
